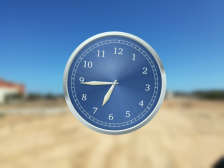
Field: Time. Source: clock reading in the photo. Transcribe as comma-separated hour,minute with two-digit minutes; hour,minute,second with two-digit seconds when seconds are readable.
6,44
